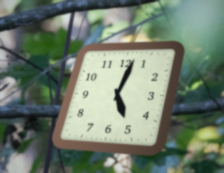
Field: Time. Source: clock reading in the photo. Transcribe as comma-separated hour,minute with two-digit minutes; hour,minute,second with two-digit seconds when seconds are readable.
5,02
